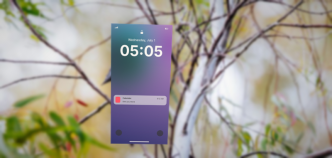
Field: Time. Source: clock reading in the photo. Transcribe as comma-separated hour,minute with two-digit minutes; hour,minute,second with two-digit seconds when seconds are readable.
5,05
